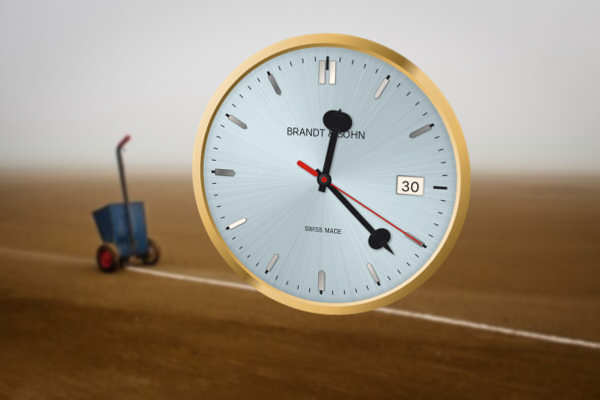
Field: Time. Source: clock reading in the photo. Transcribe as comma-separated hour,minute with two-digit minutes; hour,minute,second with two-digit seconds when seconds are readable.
12,22,20
